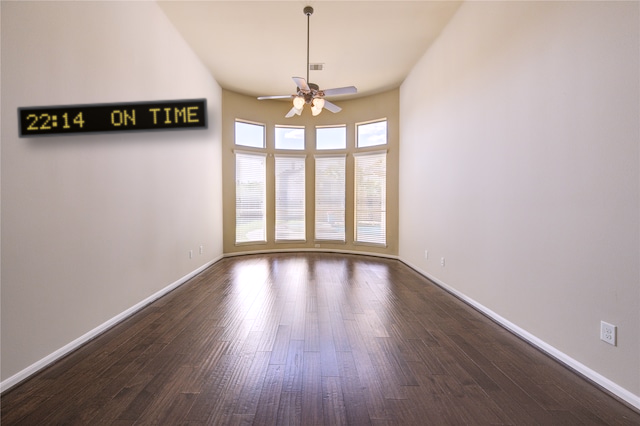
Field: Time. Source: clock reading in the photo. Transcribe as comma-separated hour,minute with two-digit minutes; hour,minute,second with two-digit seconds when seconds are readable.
22,14
